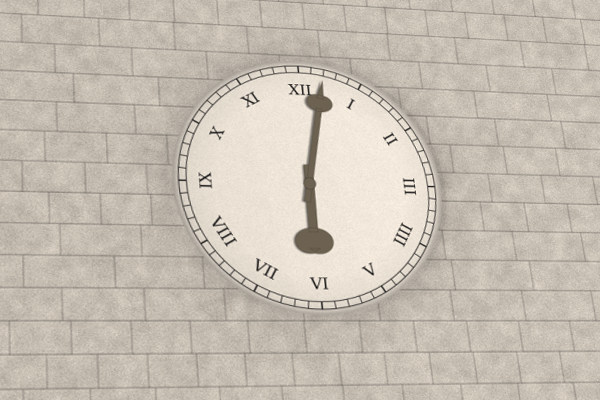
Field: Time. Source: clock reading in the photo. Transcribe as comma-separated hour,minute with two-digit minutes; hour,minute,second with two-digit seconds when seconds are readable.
6,02
